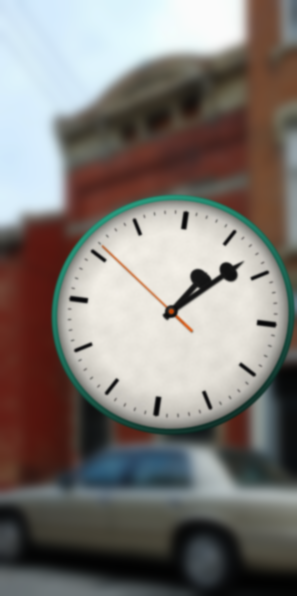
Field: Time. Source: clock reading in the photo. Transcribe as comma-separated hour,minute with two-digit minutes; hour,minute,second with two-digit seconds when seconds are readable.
1,07,51
